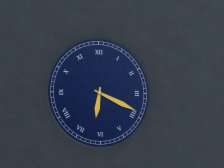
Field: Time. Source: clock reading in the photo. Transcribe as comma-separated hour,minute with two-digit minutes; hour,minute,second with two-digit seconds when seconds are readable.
6,19
